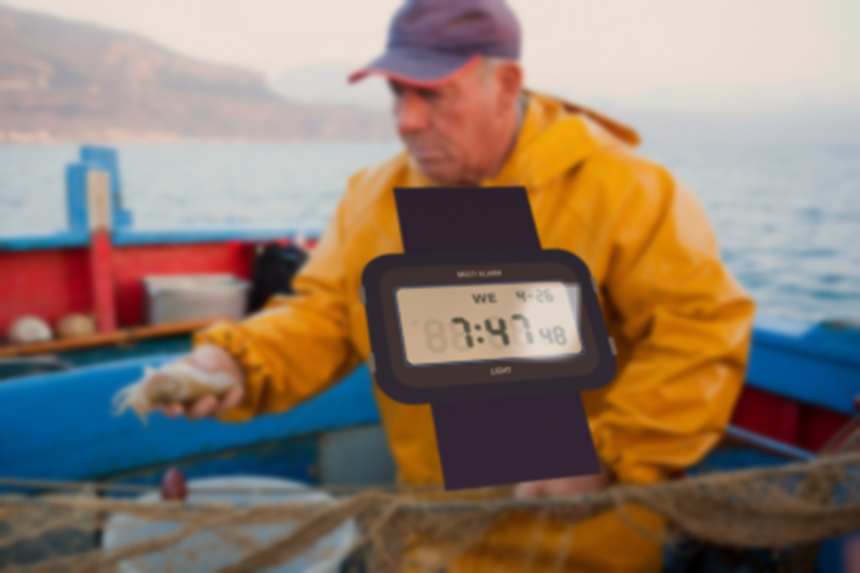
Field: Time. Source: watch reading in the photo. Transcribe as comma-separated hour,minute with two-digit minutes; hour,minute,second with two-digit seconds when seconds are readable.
7,47,48
